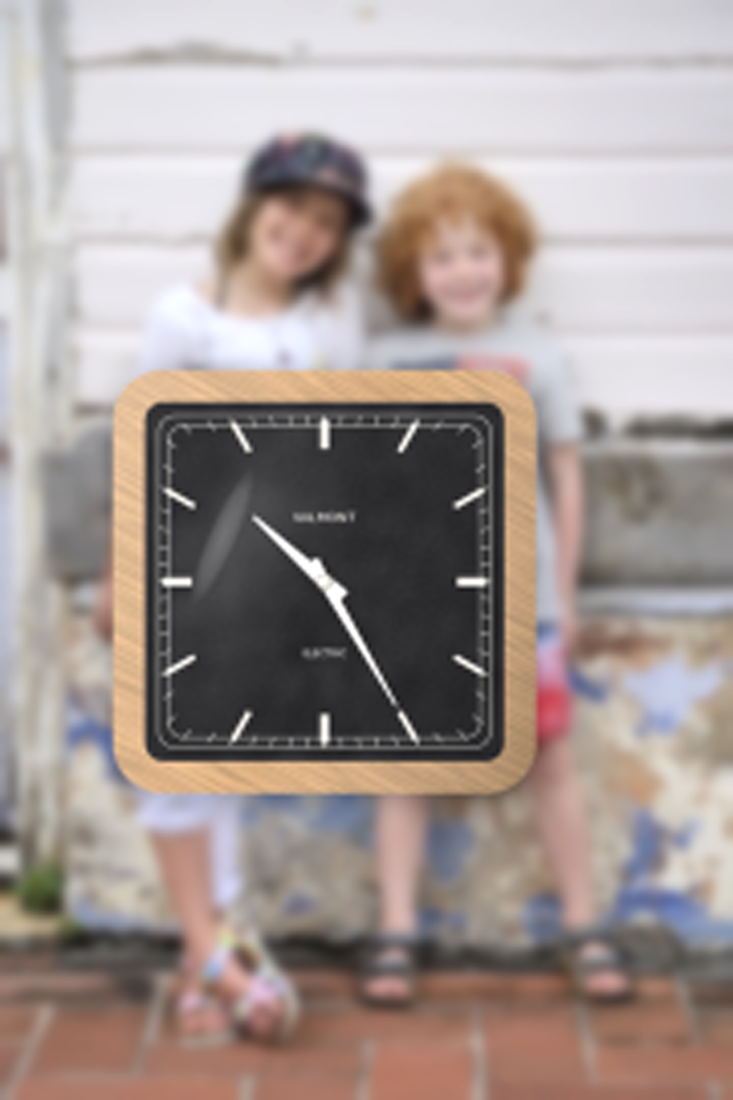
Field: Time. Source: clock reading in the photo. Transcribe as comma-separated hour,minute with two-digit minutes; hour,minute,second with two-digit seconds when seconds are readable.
10,25
